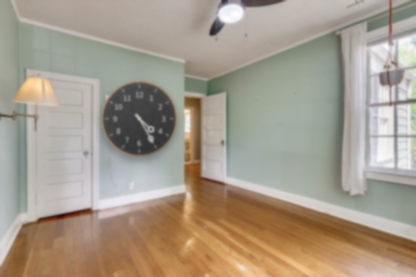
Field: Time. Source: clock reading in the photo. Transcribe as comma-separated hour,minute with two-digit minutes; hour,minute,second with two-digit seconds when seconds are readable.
4,25
